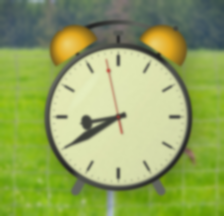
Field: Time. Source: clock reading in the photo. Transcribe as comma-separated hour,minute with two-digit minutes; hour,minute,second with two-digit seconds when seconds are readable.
8,39,58
